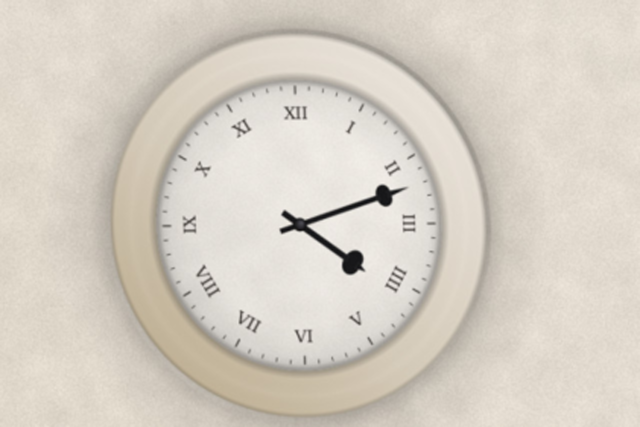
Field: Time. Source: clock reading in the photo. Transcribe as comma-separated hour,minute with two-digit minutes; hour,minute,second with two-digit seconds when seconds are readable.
4,12
